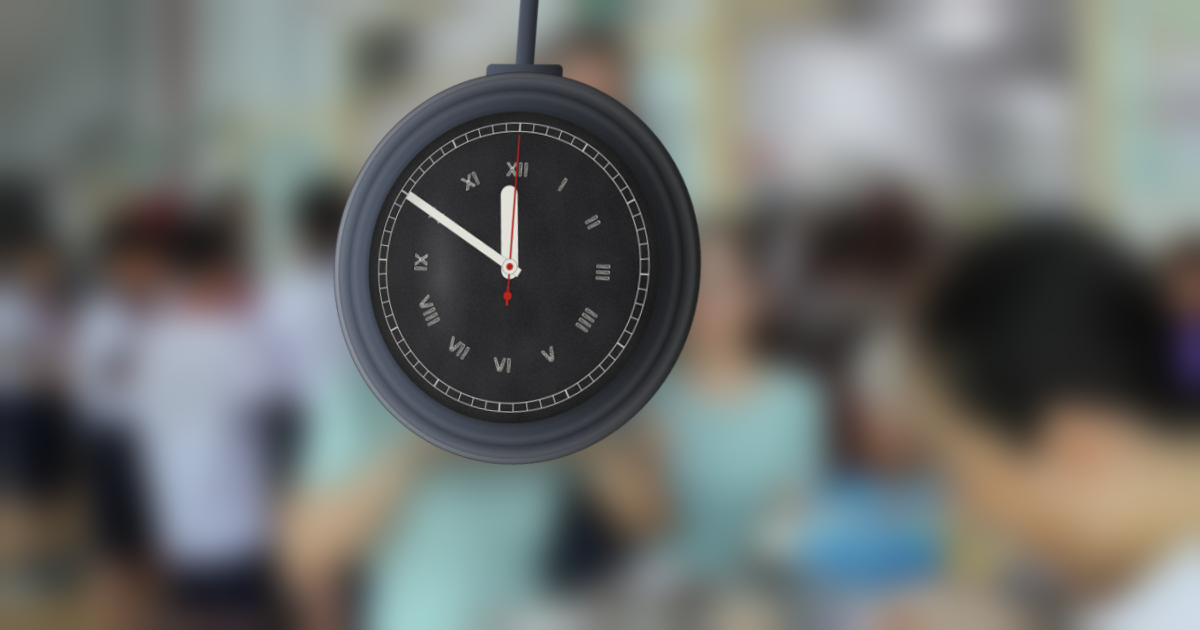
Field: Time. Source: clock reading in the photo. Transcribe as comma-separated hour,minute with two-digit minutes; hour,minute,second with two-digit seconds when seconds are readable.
11,50,00
